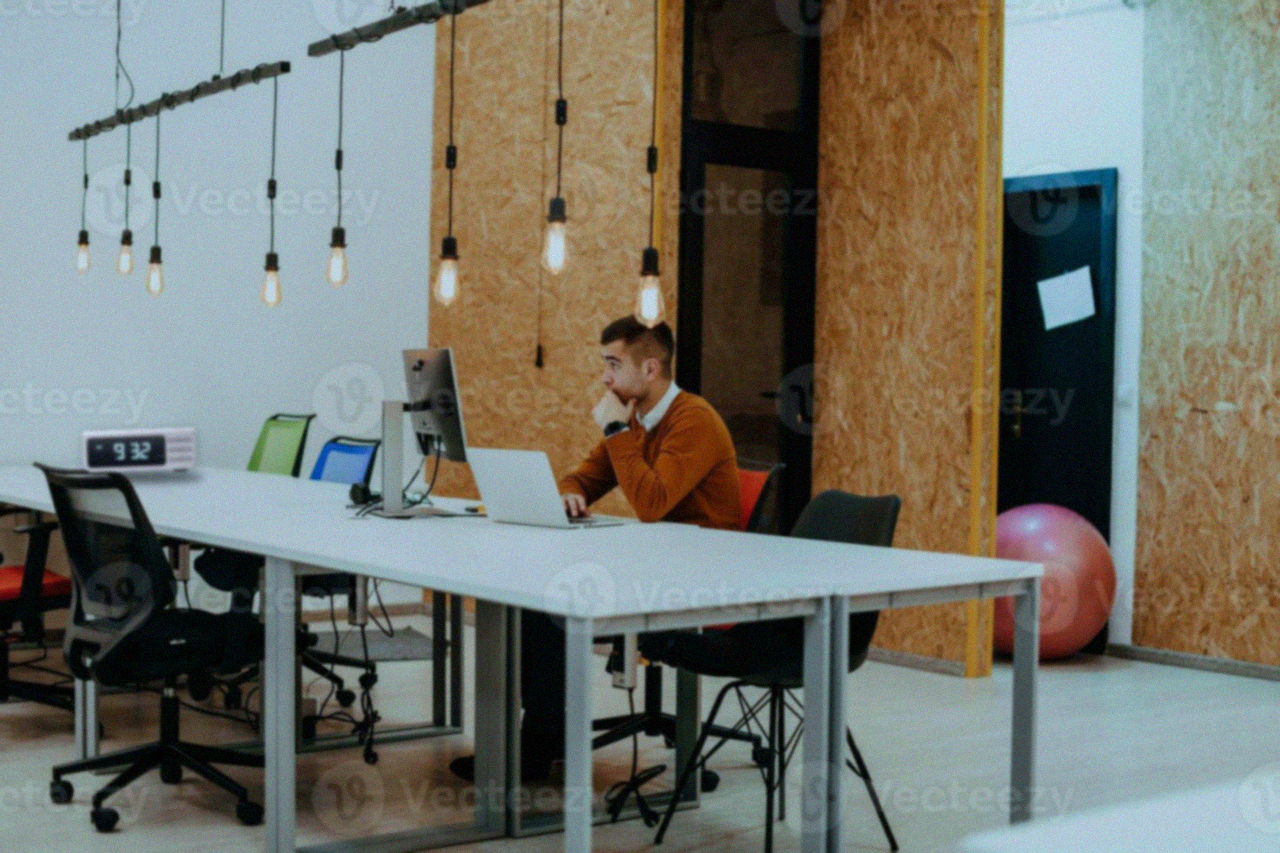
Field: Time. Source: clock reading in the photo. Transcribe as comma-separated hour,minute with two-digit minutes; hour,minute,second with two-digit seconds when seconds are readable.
9,32
